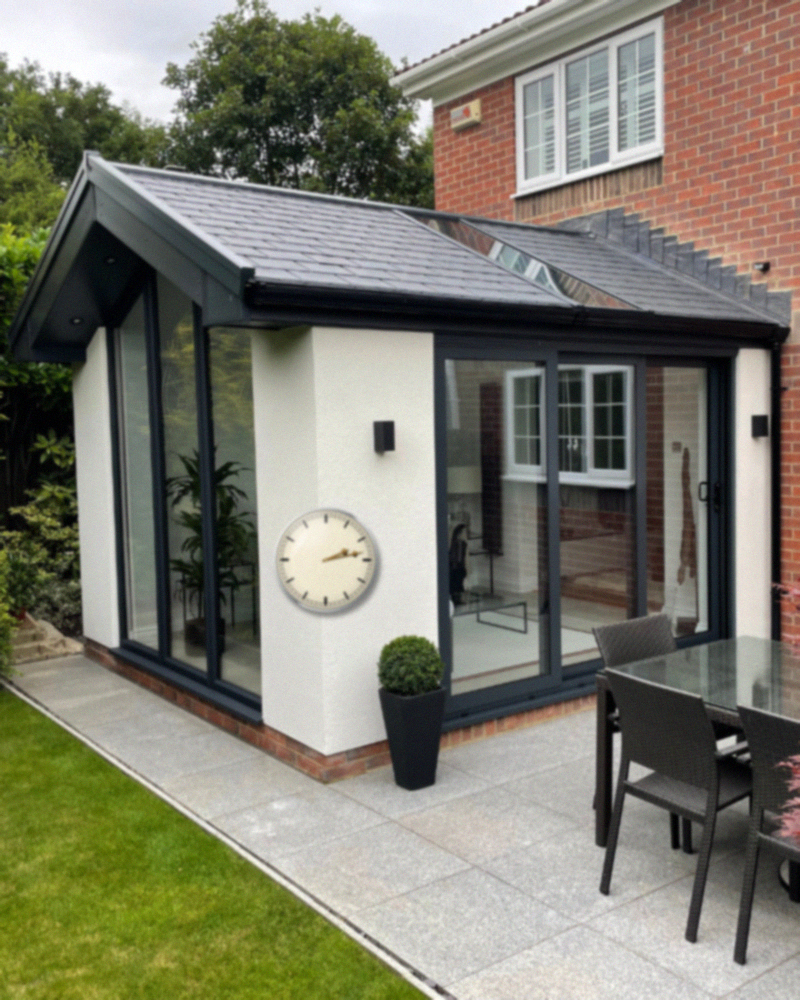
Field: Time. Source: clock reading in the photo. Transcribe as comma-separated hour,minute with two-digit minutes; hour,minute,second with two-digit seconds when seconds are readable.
2,13
